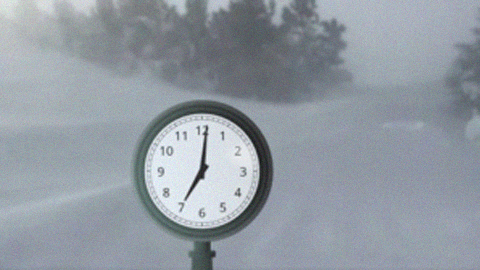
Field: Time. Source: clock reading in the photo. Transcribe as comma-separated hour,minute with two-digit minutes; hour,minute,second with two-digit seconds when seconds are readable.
7,01
